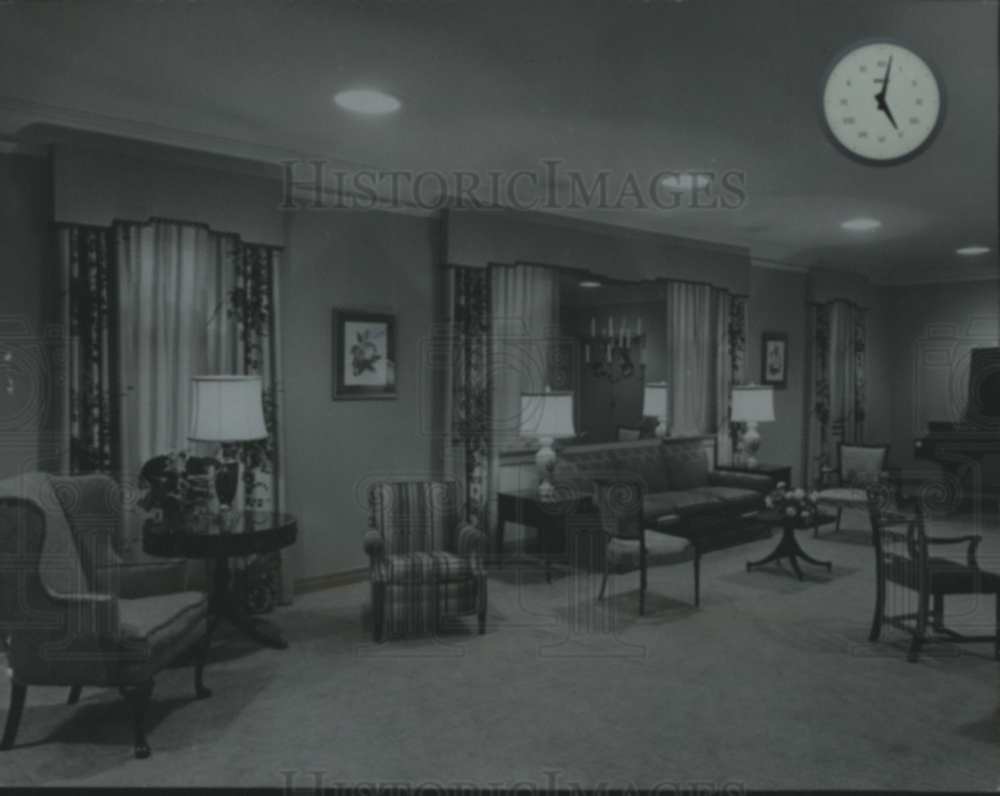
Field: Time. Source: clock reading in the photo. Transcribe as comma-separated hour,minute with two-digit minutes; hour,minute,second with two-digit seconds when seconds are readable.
5,02
